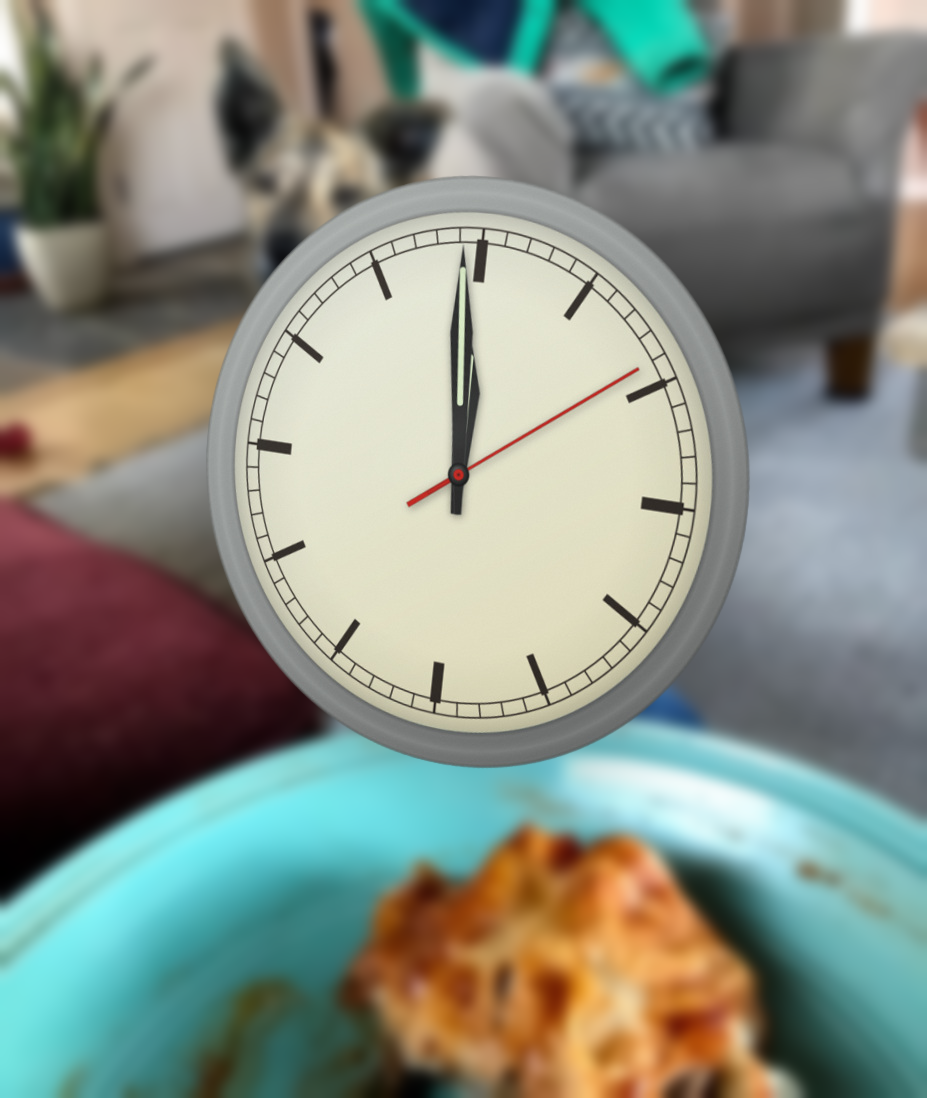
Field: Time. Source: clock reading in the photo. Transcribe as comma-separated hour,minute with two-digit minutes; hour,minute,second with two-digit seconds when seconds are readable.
11,59,09
